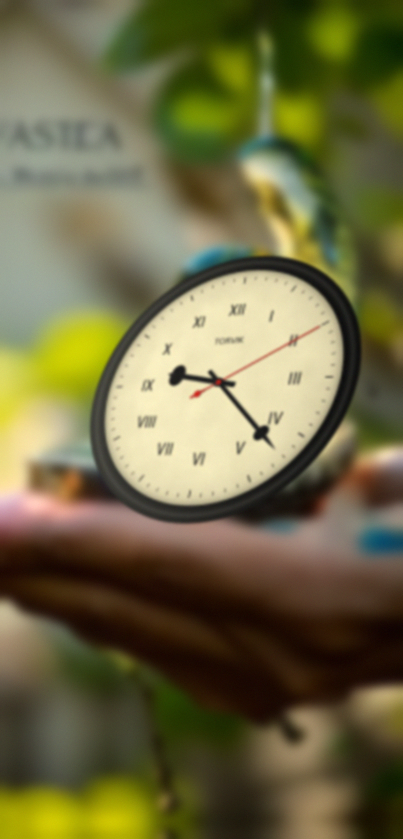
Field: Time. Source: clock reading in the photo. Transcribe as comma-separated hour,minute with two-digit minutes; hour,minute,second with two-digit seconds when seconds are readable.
9,22,10
